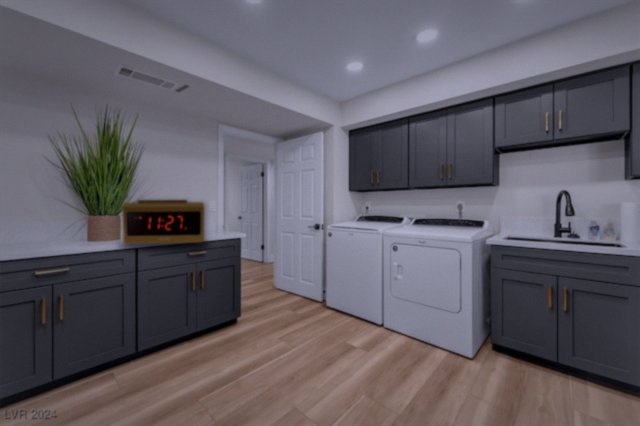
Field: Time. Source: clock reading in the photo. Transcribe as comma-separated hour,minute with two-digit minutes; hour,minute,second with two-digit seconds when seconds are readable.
11,27
